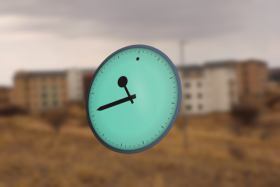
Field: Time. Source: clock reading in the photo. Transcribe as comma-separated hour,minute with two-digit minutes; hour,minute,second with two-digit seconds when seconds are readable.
10,41
